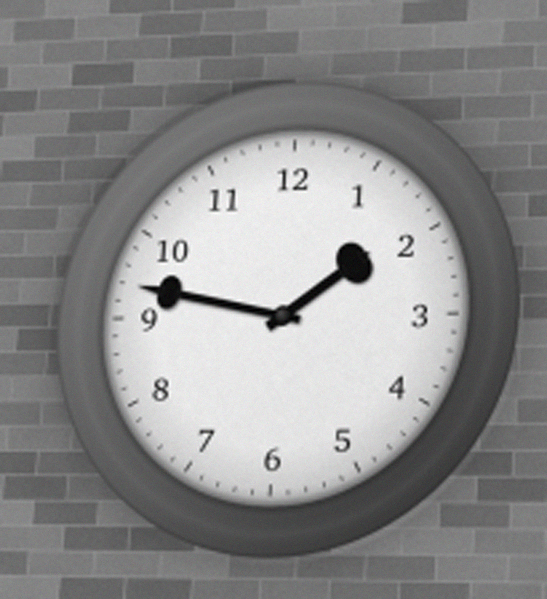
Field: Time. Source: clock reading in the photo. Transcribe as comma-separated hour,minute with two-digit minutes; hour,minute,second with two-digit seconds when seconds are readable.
1,47
